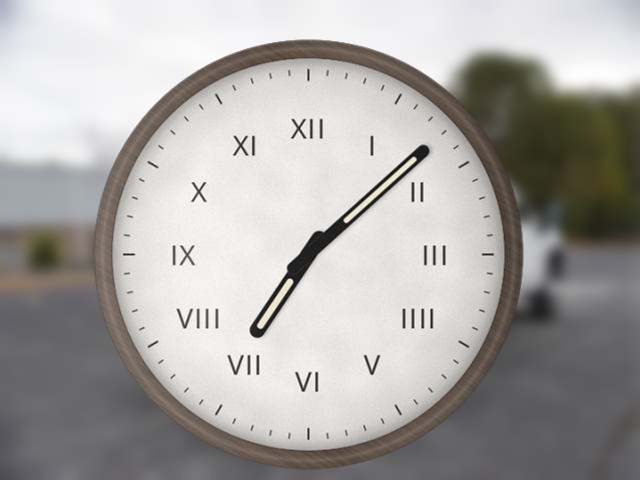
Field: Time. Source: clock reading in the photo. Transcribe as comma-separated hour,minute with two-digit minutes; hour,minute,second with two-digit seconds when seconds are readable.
7,08
